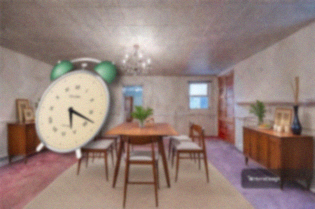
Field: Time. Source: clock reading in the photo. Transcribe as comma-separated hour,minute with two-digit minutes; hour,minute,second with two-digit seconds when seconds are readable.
5,18
